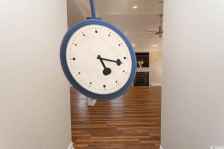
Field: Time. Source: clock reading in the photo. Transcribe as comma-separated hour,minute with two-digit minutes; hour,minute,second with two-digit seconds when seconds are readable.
5,17
